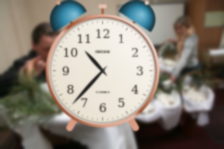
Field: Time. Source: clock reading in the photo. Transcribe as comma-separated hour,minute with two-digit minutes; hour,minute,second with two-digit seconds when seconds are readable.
10,37
